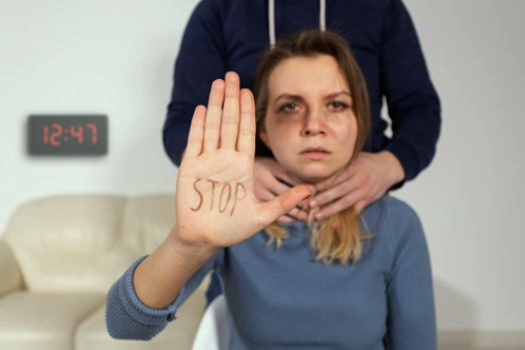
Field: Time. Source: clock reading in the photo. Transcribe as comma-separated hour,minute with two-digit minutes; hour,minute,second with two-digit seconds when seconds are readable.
12,47
